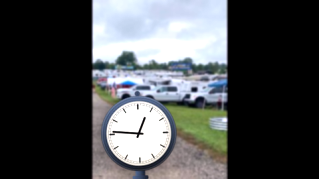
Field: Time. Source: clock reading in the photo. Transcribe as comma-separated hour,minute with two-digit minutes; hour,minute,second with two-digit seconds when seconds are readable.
12,46
